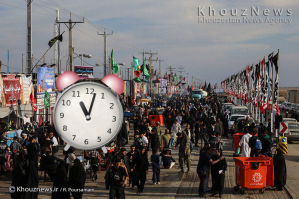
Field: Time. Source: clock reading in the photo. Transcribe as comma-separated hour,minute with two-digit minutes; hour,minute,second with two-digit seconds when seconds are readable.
11,02
